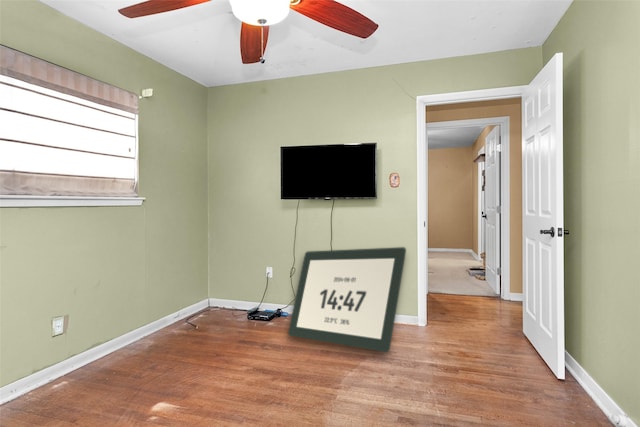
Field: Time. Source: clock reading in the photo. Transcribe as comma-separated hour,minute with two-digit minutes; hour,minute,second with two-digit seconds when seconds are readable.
14,47
